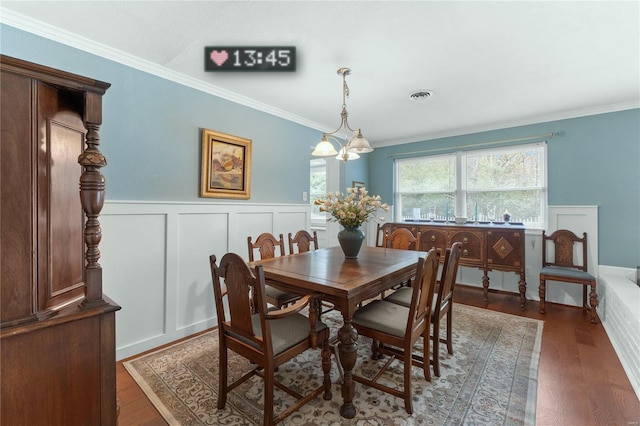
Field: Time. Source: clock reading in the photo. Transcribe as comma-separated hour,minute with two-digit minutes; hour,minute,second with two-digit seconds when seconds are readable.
13,45
